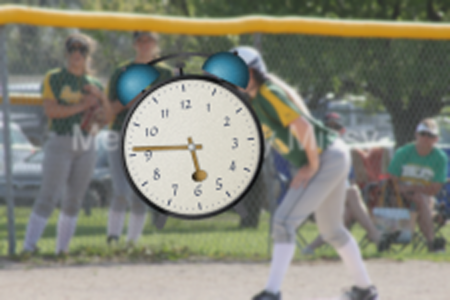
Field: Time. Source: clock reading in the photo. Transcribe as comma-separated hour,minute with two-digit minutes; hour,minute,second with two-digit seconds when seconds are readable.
5,46
